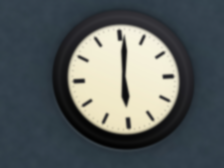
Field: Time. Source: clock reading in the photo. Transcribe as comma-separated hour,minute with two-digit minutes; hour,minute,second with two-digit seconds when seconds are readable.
6,01
